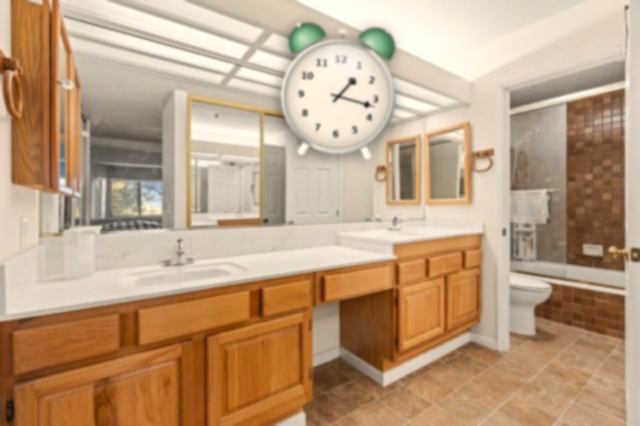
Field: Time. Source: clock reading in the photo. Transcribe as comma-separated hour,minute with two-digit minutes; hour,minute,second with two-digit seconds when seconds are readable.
1,17
